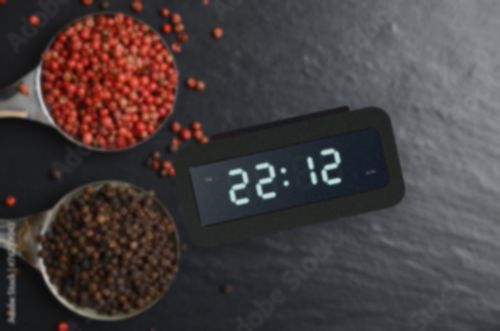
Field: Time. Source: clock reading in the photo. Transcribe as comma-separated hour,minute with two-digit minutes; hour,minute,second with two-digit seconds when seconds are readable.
22,12
